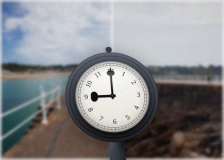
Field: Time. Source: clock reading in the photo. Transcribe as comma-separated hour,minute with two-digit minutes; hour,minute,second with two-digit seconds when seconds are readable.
9,00
